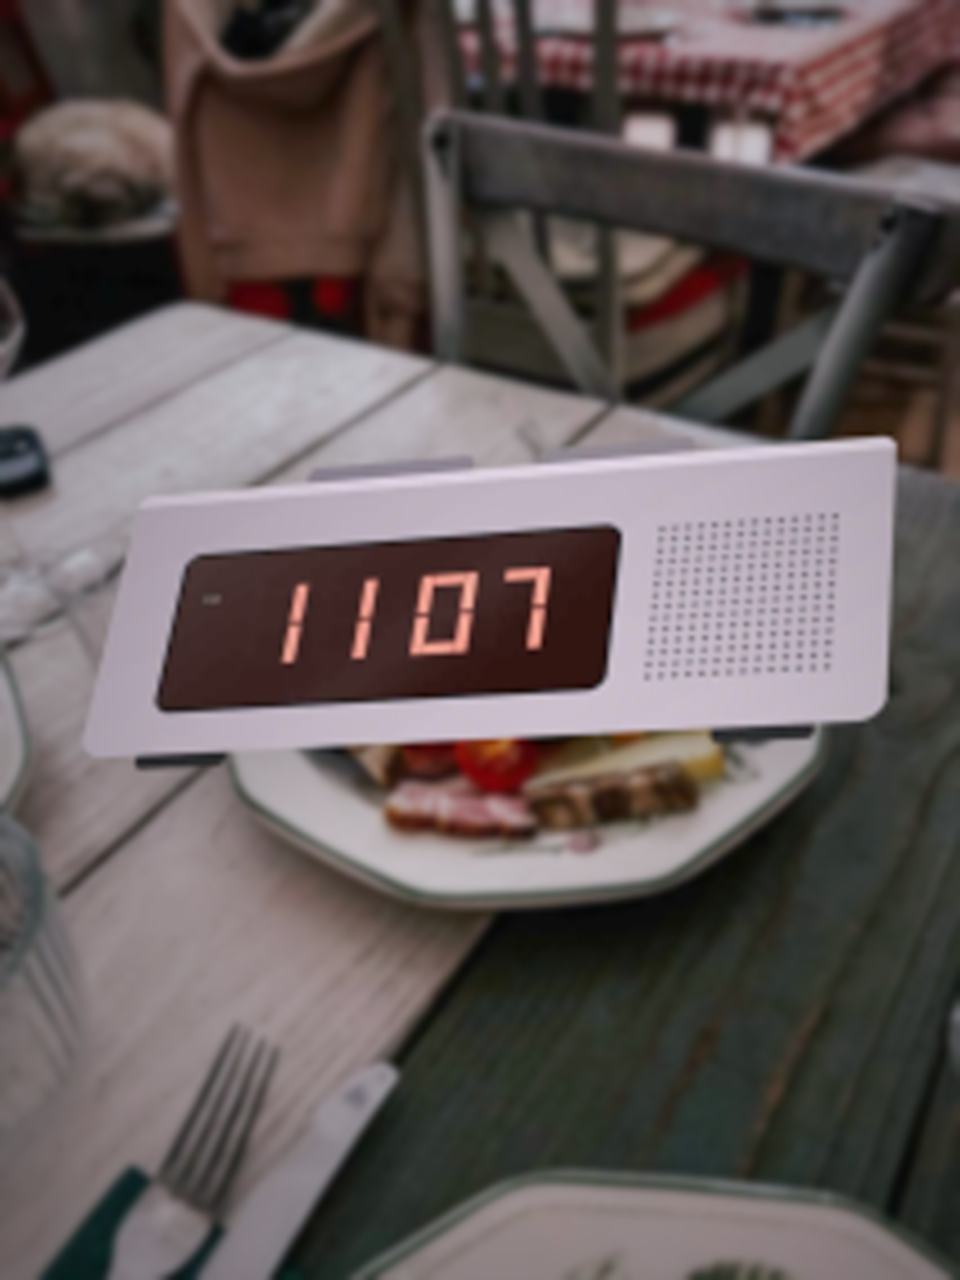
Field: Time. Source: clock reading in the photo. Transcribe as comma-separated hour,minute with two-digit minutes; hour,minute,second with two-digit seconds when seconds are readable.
11,07
